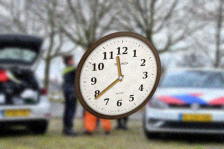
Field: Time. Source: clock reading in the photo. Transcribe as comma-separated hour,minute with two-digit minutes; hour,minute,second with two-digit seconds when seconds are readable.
11,39
